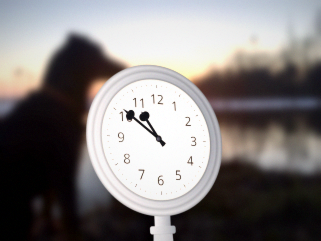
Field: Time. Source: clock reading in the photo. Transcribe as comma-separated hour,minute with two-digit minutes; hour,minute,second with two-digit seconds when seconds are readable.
10,51
